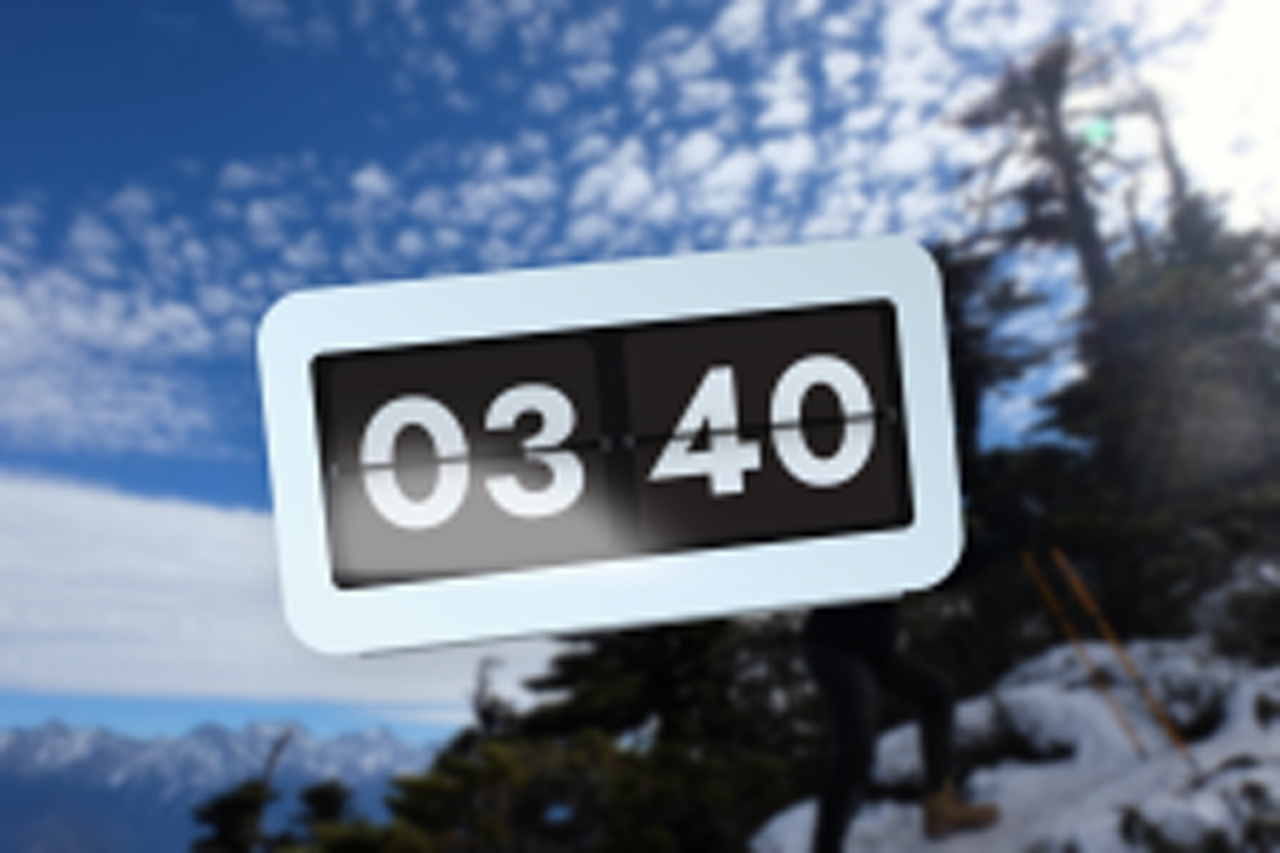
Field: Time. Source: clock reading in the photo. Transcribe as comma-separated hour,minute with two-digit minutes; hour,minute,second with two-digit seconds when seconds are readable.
3,40
